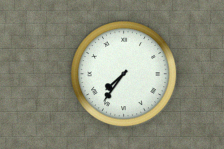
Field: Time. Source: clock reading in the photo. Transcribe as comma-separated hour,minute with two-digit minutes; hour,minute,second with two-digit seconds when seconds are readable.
7,36
